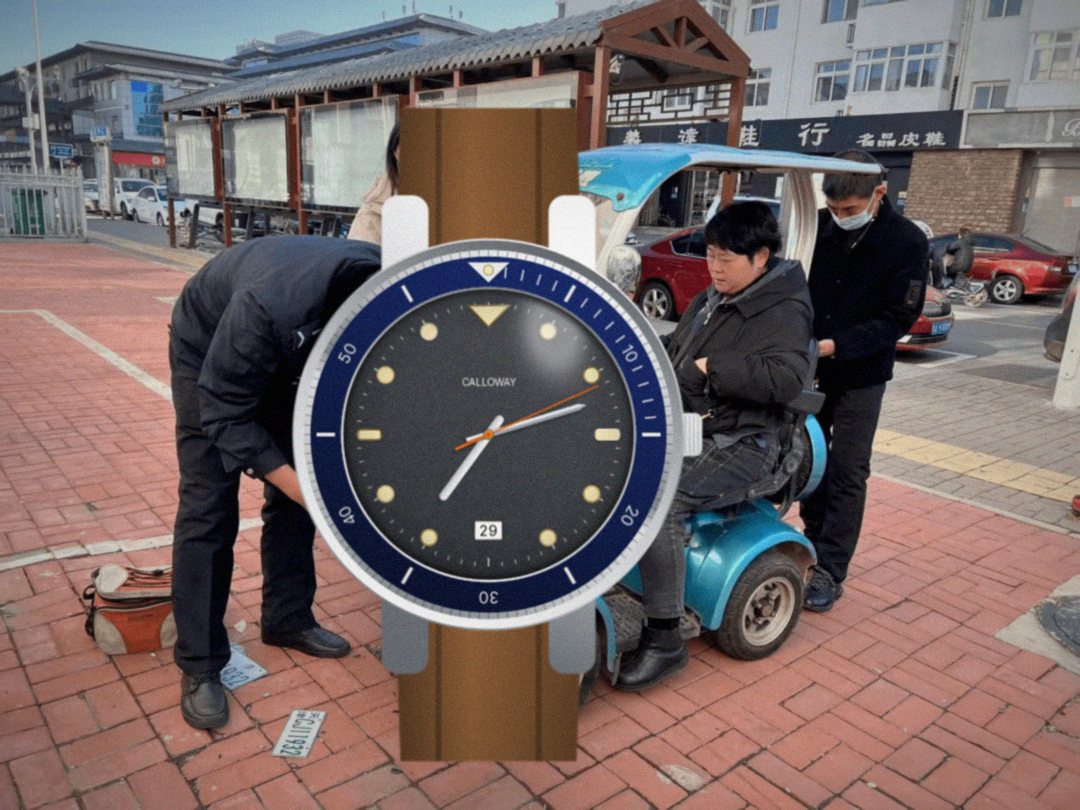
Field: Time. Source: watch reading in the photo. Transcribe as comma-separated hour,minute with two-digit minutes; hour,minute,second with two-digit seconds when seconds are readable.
7,12,11
